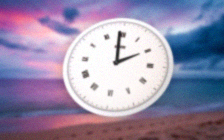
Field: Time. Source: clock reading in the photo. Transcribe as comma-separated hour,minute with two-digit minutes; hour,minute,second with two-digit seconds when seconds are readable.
1,59
